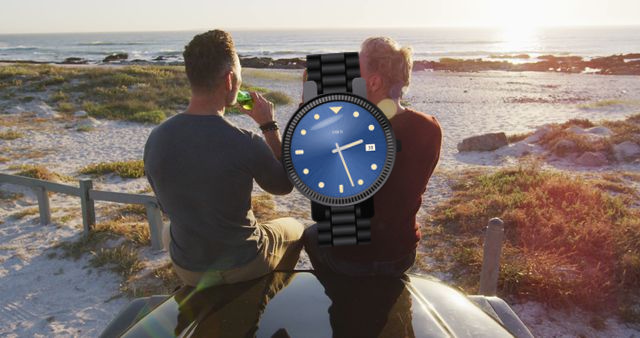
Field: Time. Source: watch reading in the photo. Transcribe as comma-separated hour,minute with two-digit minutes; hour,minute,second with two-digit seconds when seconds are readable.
2,27
